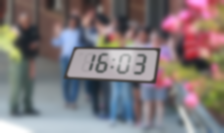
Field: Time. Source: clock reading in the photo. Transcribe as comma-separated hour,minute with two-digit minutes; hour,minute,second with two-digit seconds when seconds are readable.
16,03
